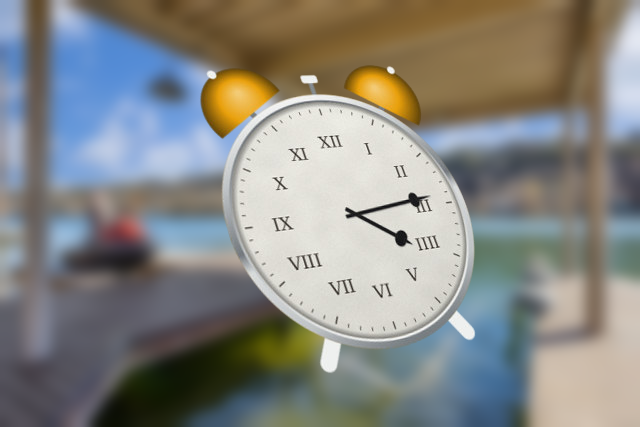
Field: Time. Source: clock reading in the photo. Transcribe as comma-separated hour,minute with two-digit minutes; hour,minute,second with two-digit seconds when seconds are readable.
4,14
